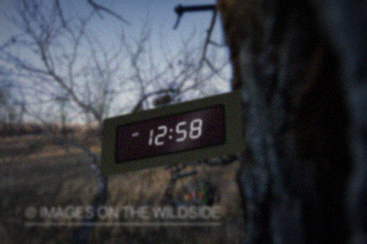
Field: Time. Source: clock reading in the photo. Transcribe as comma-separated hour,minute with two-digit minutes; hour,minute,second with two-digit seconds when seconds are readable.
12,58
